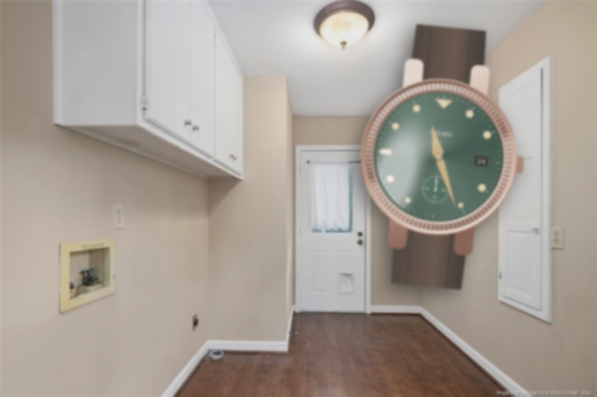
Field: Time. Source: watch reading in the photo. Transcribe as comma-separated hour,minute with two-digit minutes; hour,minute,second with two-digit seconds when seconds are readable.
11,26
